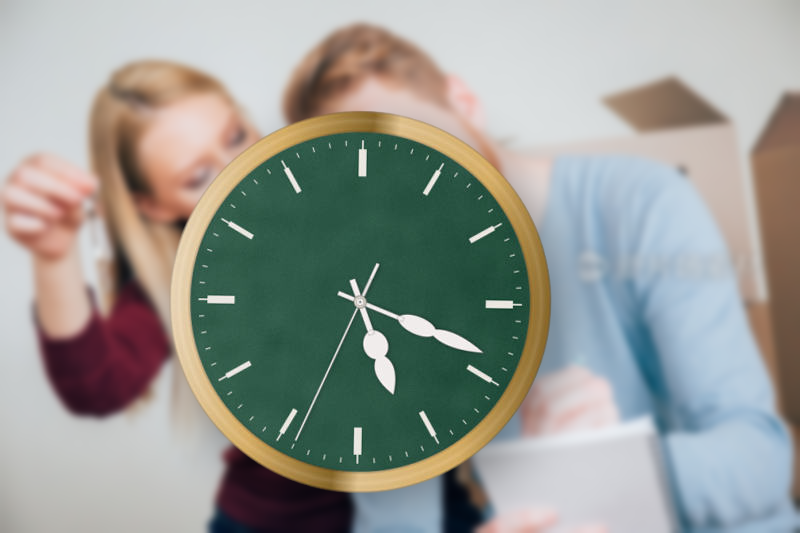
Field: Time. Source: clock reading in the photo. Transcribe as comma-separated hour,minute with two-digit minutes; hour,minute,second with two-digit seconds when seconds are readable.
5,18,34
